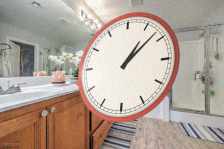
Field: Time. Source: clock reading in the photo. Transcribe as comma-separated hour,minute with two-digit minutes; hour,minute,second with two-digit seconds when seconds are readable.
1,08
